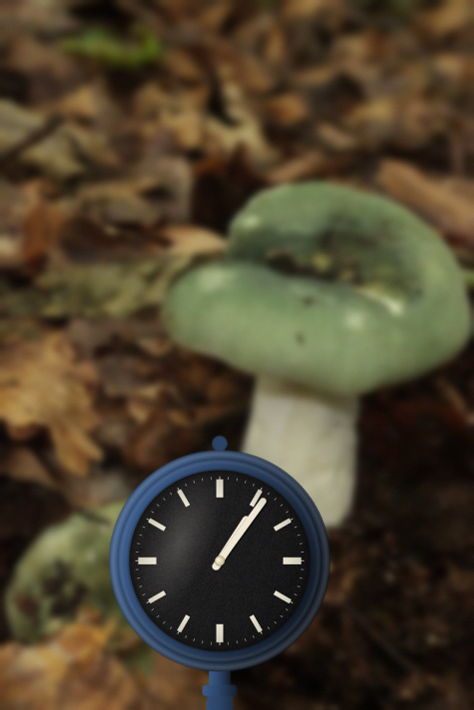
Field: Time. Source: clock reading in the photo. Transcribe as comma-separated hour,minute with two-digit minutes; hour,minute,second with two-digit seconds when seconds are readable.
1,06
